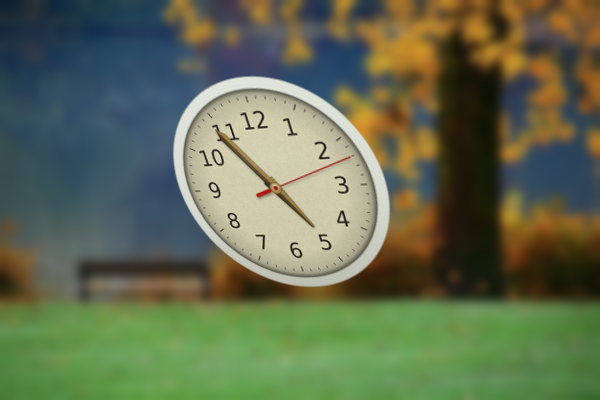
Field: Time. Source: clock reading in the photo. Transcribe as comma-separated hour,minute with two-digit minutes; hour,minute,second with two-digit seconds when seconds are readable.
4,54,12
